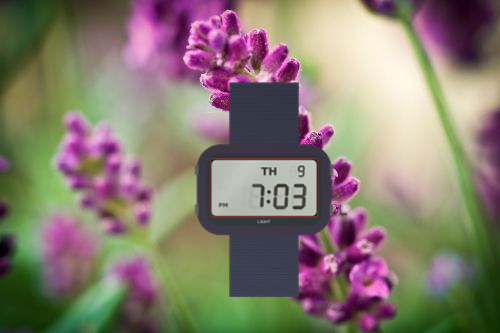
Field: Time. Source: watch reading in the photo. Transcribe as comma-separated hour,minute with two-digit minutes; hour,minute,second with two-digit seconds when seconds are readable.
7,03
